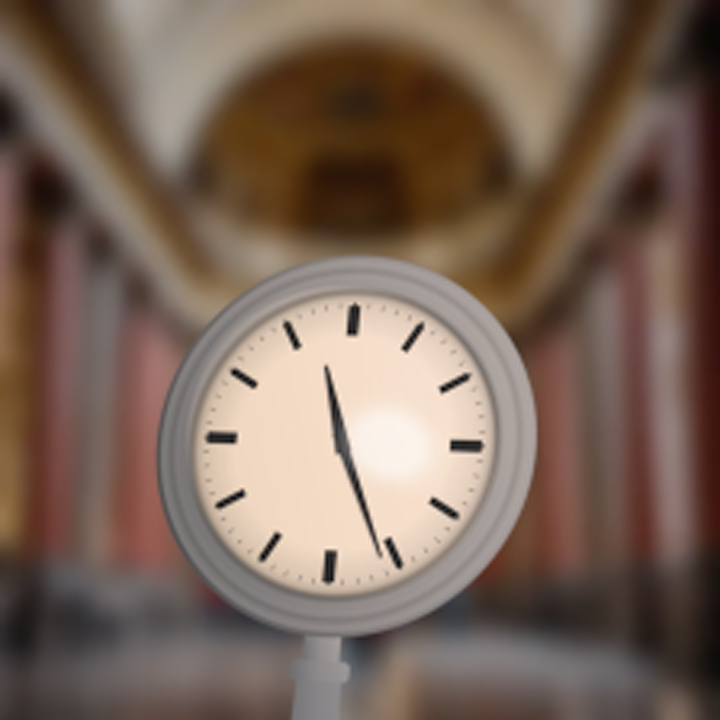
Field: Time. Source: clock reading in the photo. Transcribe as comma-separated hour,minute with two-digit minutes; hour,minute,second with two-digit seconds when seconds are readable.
11,26
